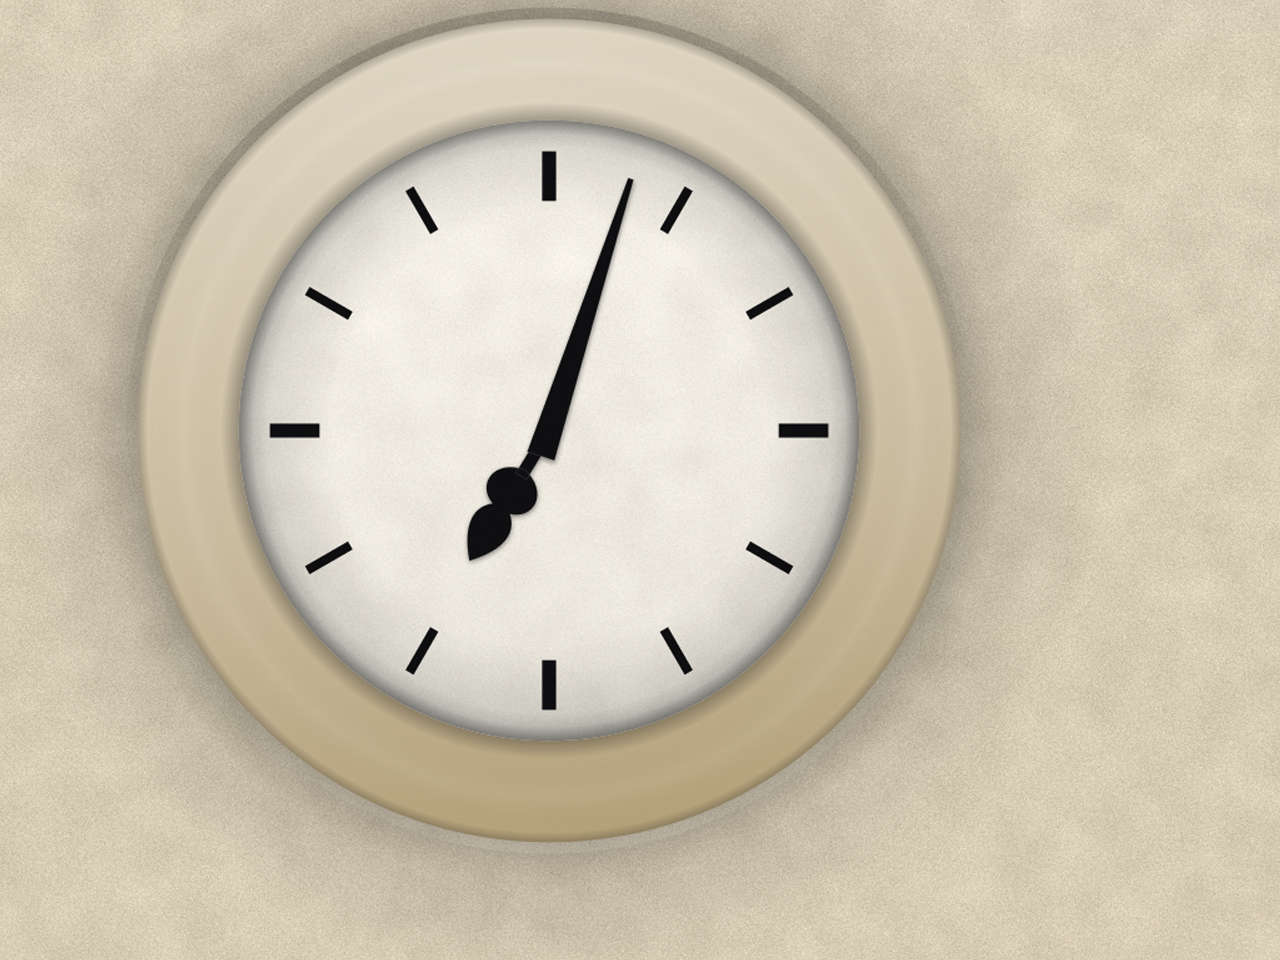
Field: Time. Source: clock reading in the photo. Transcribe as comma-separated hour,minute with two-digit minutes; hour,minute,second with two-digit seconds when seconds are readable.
7,03
